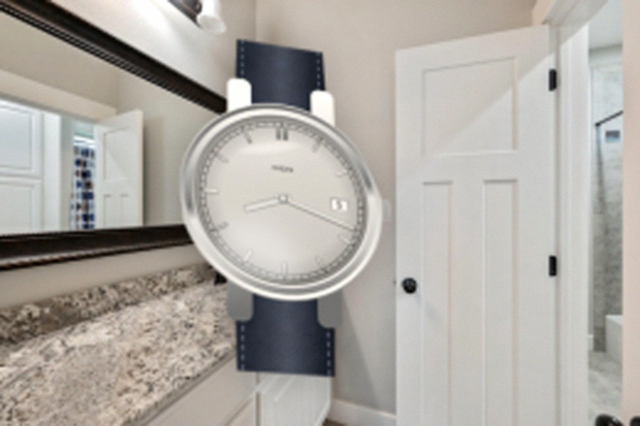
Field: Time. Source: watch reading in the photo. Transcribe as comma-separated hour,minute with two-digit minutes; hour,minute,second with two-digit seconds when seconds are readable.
8,18
